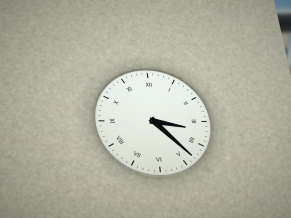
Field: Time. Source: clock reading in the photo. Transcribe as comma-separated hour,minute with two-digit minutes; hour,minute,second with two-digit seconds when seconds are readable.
3,23
